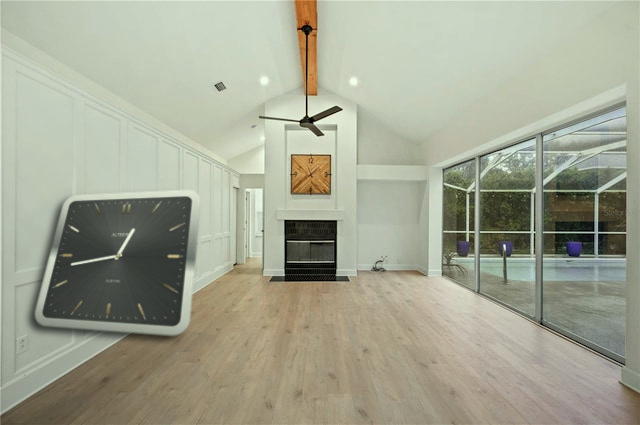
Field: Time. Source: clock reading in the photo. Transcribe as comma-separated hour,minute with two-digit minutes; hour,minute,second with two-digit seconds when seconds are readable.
12,43
